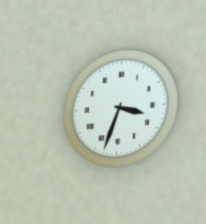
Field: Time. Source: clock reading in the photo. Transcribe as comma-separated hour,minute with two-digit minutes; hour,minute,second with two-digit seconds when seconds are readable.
3,33
